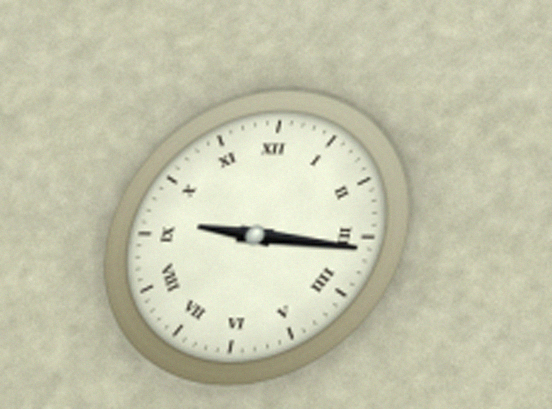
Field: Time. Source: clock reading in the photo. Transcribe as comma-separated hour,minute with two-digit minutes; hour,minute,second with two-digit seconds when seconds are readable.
9,16
